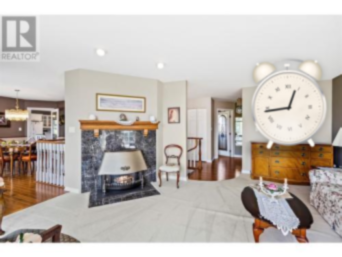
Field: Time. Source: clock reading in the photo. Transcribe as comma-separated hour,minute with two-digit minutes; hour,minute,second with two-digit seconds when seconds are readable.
12,44
